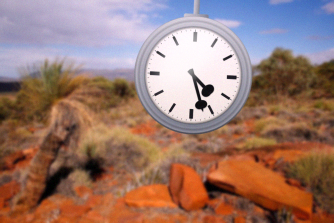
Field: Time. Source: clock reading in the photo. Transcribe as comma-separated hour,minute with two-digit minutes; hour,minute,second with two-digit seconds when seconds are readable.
4,27
